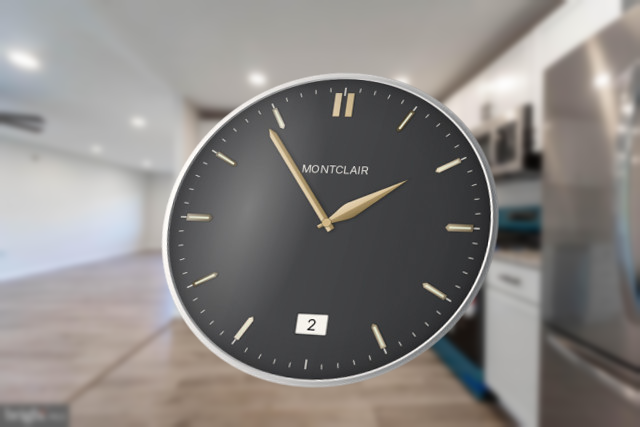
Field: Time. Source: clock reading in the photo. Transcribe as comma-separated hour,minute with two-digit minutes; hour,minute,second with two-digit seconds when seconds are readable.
1,54
